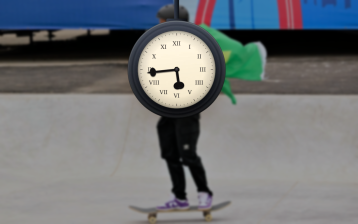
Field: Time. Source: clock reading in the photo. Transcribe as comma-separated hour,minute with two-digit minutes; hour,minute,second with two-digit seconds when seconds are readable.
5,44
